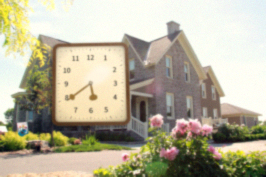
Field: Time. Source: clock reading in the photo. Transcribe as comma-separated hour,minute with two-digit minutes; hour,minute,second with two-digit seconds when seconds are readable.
5,39
